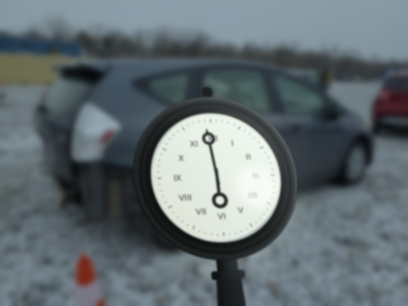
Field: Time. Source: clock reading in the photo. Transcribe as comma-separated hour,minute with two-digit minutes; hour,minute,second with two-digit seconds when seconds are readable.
5,59
